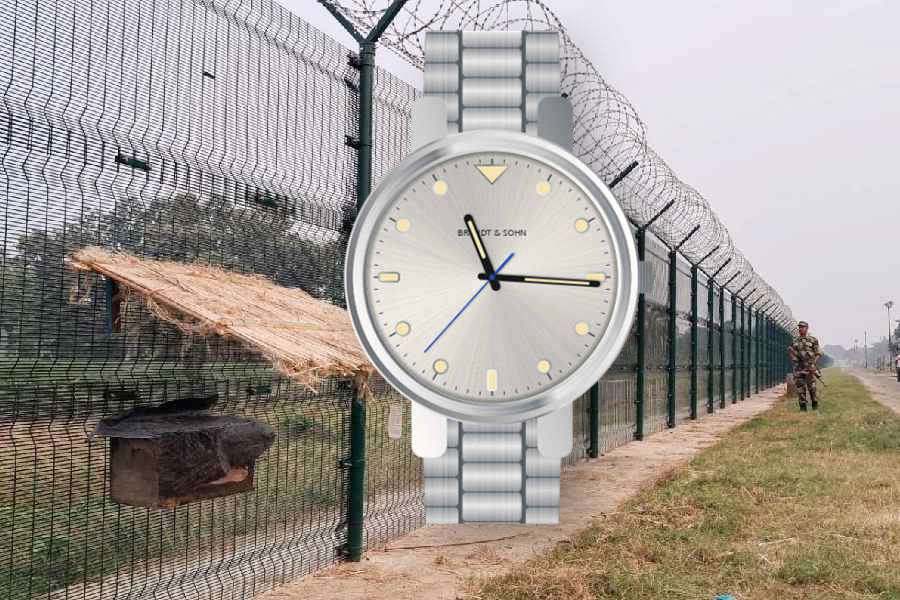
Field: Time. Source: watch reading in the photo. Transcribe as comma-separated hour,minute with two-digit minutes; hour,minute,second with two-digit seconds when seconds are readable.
11,15,37
